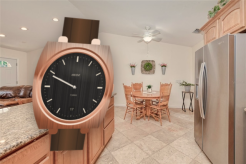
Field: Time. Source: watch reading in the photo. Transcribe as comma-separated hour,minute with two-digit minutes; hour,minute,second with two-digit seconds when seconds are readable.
9,49
